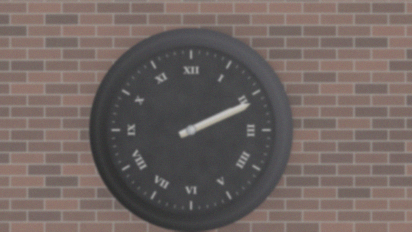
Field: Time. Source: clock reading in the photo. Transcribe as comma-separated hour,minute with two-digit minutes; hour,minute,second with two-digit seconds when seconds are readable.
2,11
